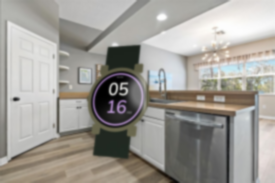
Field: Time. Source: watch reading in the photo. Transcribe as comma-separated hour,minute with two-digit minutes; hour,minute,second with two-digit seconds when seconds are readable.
5,16
